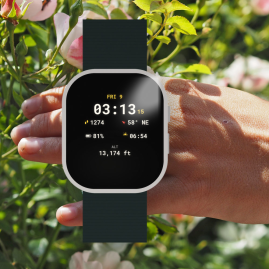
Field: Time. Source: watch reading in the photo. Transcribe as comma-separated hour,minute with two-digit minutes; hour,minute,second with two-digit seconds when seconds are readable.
3,13
